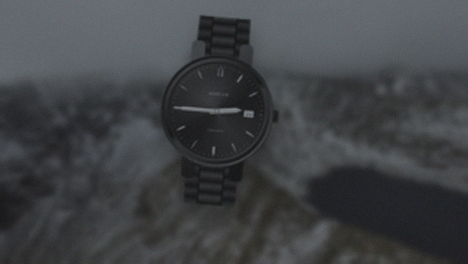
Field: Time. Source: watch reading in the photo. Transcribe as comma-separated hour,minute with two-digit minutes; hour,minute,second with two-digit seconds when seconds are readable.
2,45
